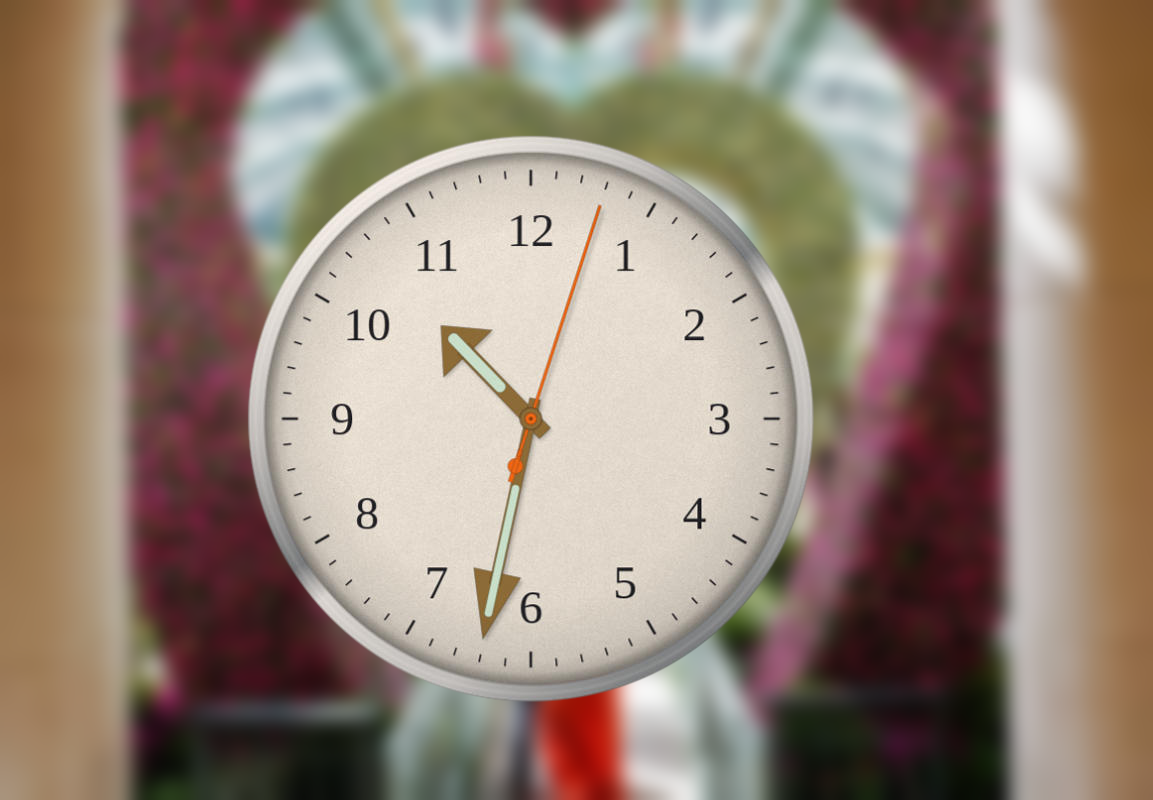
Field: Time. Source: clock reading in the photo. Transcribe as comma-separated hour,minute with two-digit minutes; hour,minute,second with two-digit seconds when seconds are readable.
10,32,03
